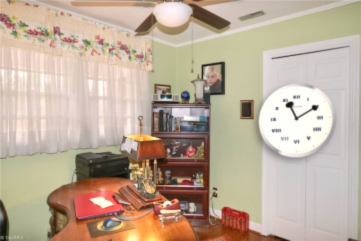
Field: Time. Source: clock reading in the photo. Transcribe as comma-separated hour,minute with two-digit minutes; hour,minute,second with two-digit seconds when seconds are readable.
11,10
